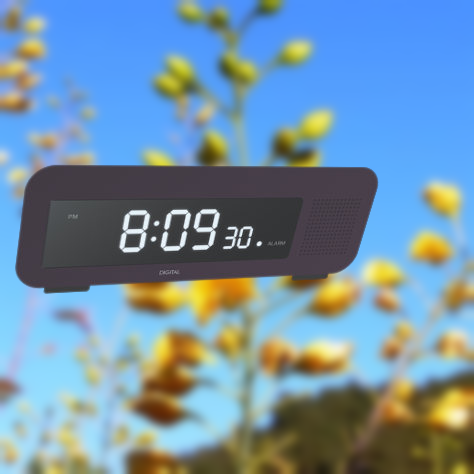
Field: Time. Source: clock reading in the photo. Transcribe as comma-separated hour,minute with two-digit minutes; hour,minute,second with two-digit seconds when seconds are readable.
8,09,30
